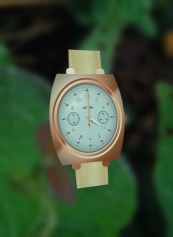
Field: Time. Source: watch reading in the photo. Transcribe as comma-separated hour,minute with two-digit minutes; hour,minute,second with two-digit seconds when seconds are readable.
4,00
